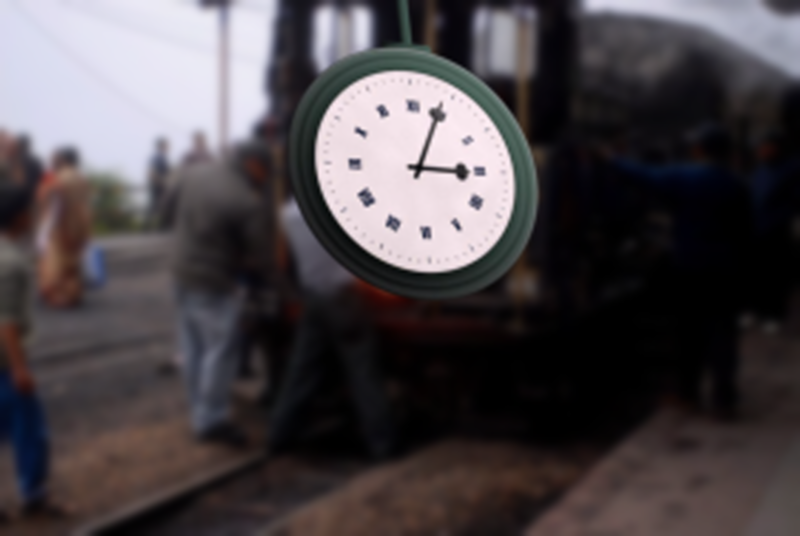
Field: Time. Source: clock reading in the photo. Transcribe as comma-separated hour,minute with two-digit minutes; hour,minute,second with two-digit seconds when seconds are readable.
3,04
